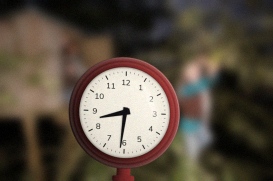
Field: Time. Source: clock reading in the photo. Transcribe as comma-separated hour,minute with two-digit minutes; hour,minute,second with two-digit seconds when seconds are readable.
8,31
